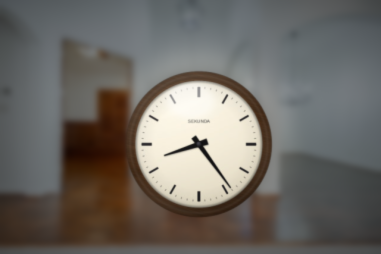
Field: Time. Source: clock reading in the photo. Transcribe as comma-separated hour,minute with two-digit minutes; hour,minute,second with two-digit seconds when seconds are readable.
8,24
